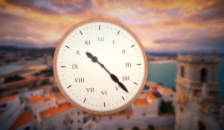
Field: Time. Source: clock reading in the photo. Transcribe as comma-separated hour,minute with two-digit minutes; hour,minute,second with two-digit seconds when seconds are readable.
10,23
